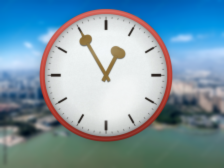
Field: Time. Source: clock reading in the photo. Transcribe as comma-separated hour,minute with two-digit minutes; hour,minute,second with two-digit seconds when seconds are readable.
12,55
